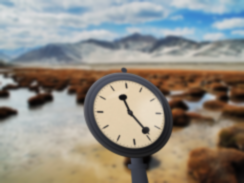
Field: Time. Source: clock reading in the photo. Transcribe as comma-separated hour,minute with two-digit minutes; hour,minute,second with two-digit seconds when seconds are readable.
11,24
